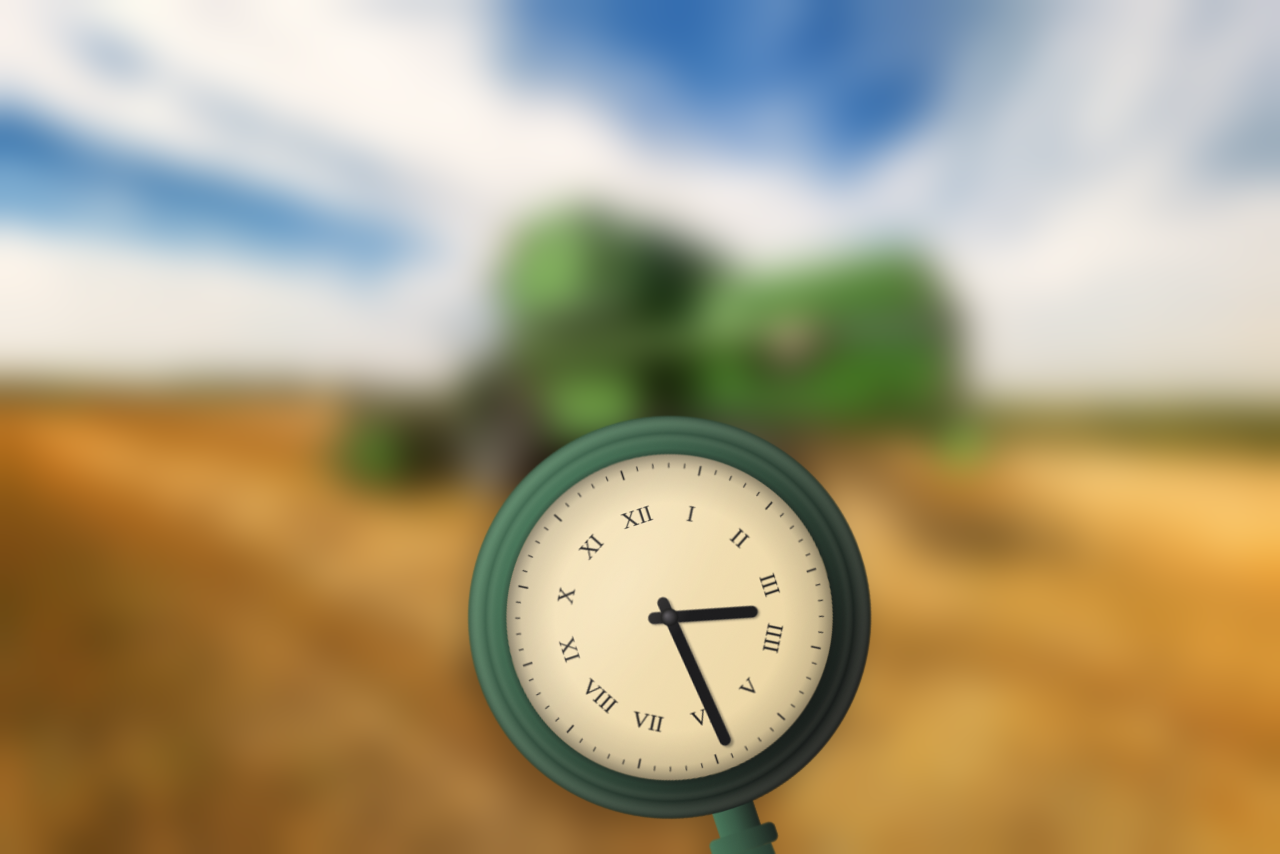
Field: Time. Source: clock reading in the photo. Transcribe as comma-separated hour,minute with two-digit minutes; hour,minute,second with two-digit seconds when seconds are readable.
3,29
